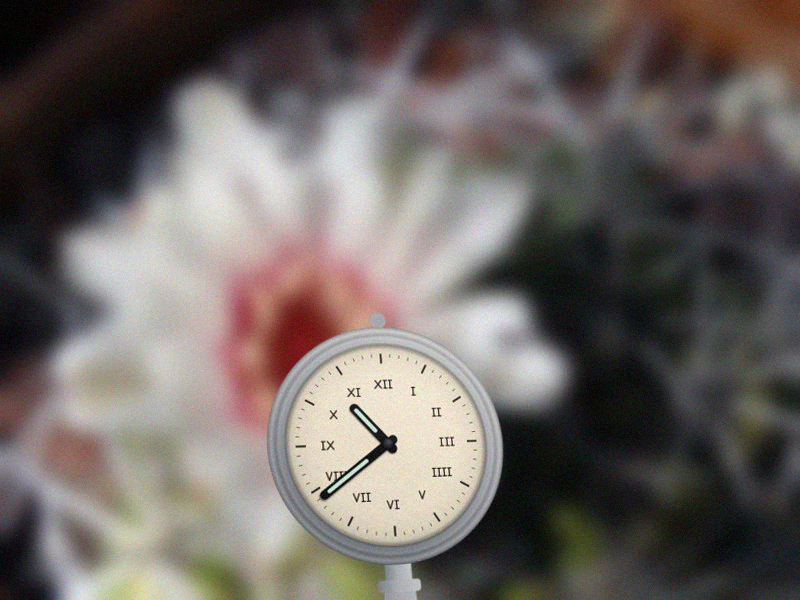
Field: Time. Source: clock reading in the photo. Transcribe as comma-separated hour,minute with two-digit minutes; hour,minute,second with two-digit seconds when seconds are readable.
10,39
